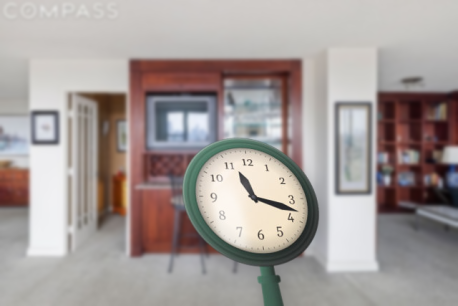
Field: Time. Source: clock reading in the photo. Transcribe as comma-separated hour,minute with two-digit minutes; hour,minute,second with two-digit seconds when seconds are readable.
11,18
